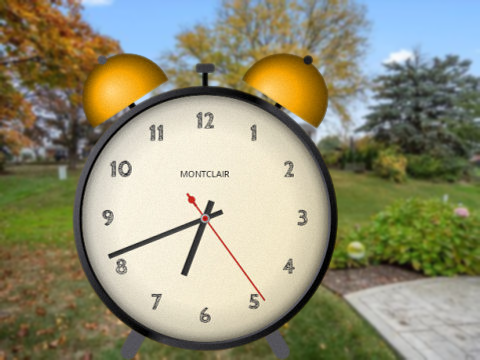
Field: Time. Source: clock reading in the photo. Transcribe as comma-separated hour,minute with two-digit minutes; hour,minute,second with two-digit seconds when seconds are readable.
6,41,24
